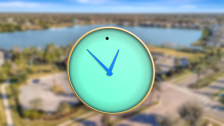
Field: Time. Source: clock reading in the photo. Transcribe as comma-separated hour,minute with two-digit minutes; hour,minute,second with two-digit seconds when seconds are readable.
12,53
